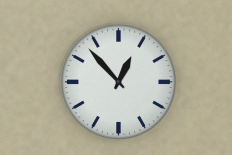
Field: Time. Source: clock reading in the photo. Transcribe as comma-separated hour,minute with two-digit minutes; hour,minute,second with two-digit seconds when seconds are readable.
12,53
